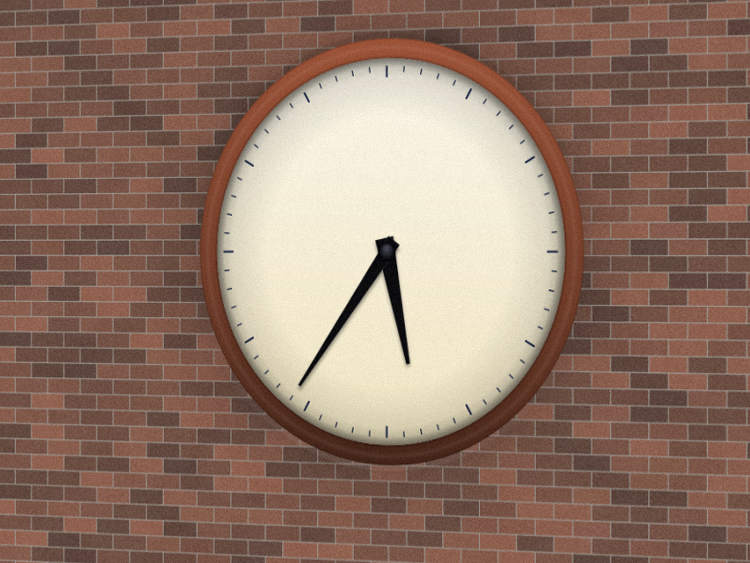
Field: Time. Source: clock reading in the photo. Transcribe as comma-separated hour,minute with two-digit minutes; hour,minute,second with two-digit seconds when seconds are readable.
5,36
